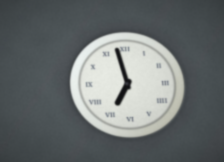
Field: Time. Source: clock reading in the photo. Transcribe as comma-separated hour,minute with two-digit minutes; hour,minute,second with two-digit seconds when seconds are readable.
6,58
